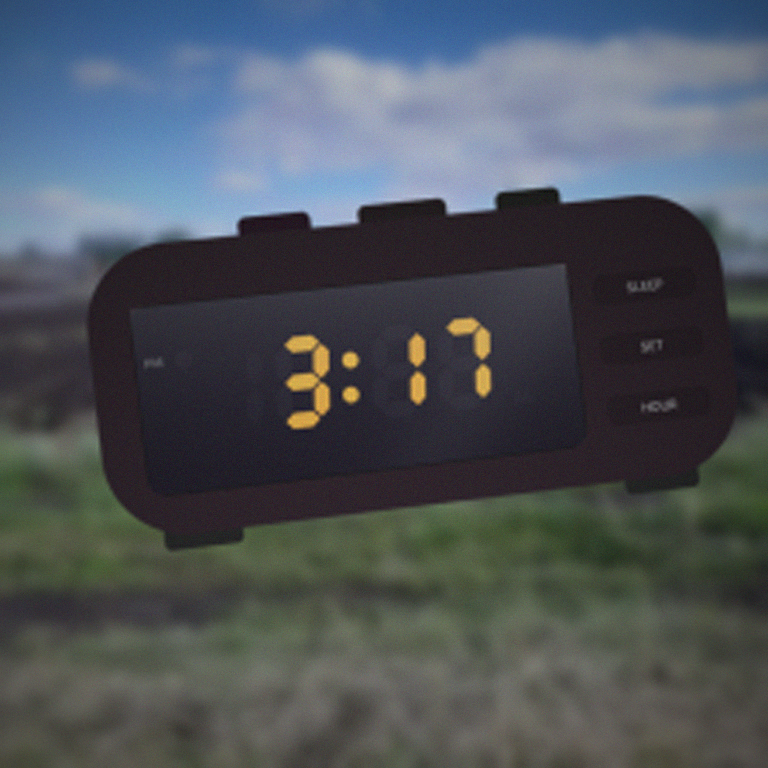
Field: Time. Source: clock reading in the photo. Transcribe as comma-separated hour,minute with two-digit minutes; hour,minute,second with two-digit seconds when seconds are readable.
3,17
